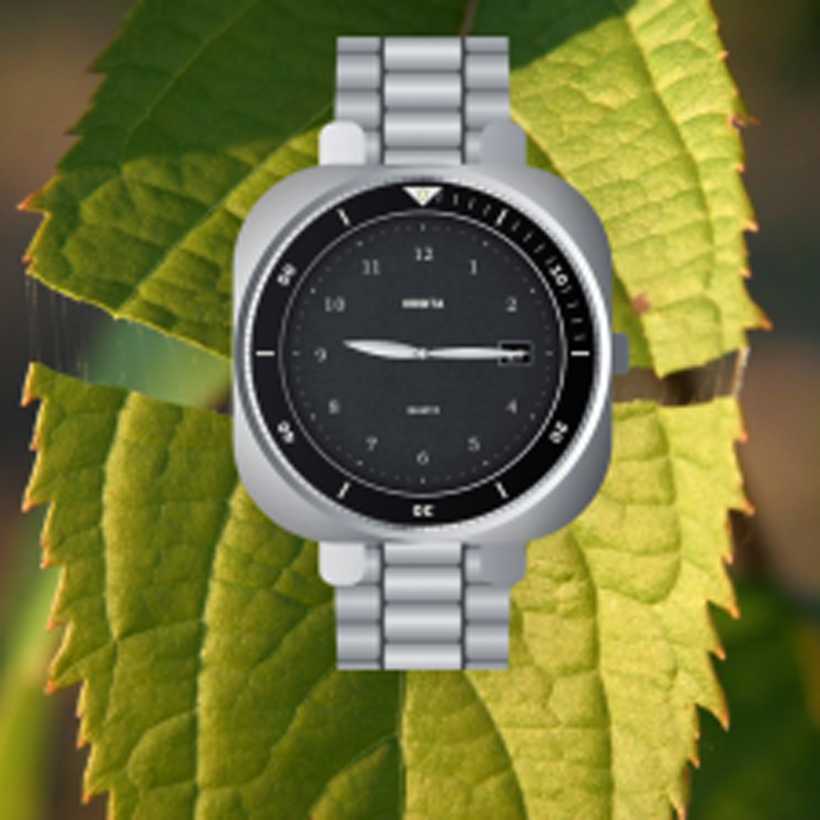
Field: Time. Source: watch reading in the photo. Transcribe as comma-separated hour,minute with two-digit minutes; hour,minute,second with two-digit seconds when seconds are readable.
9,15
